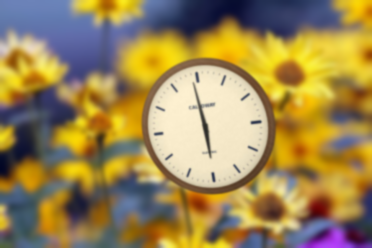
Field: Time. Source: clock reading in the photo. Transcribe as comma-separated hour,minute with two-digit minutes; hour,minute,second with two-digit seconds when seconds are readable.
5,59
